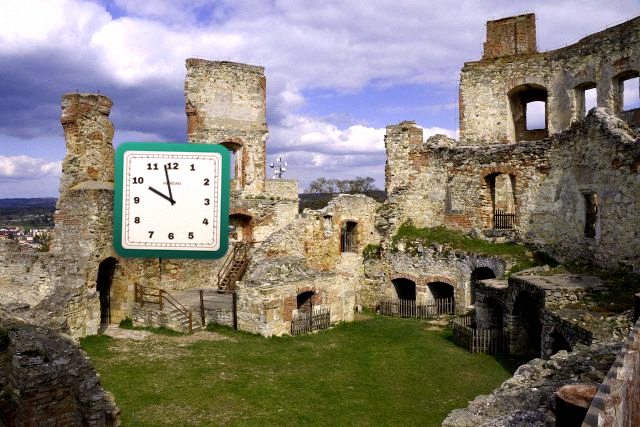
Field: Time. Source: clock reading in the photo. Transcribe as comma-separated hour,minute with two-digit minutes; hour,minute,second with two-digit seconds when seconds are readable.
9,58
